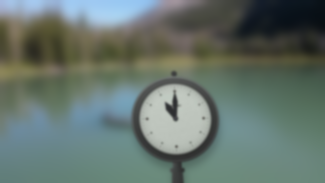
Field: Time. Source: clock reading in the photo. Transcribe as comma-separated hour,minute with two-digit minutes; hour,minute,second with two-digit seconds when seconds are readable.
11,00
